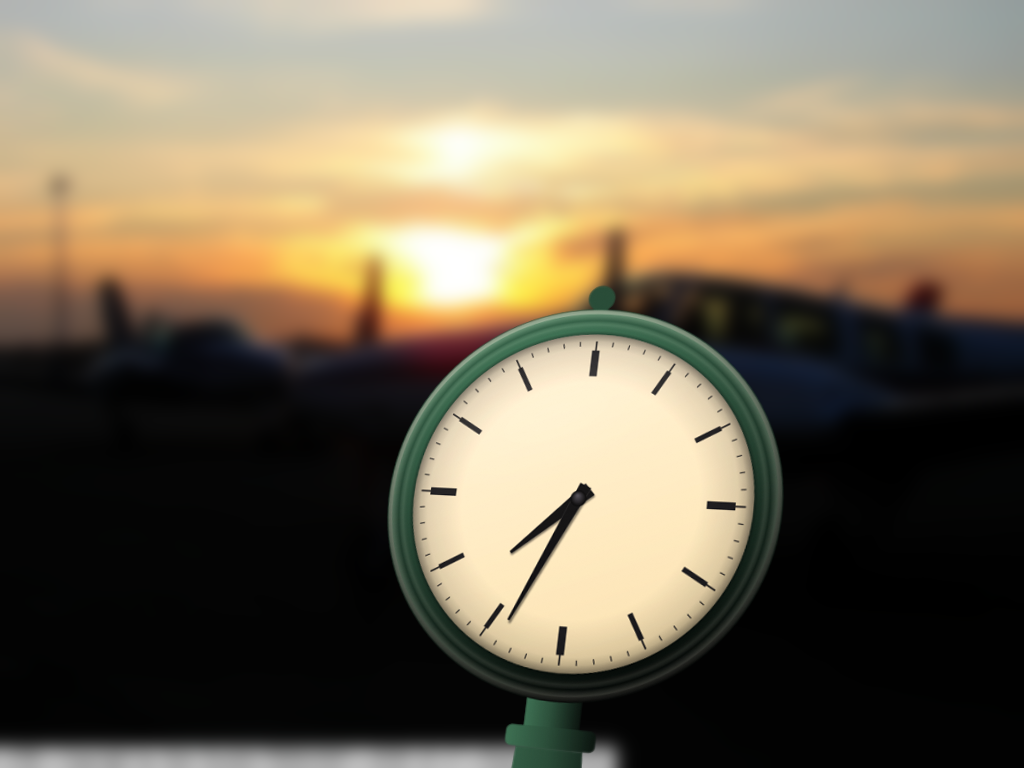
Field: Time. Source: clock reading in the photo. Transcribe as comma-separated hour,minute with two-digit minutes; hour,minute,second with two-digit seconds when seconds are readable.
7,34
